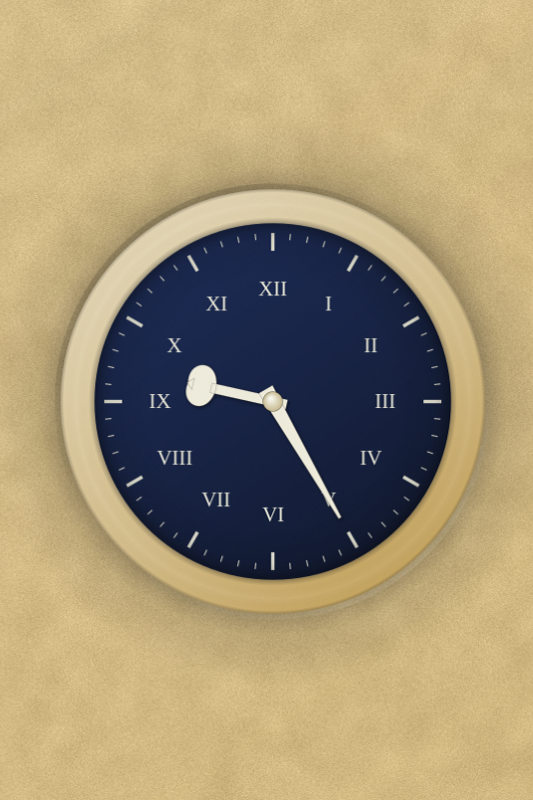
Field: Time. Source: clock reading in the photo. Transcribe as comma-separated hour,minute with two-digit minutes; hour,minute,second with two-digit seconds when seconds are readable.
9,25
